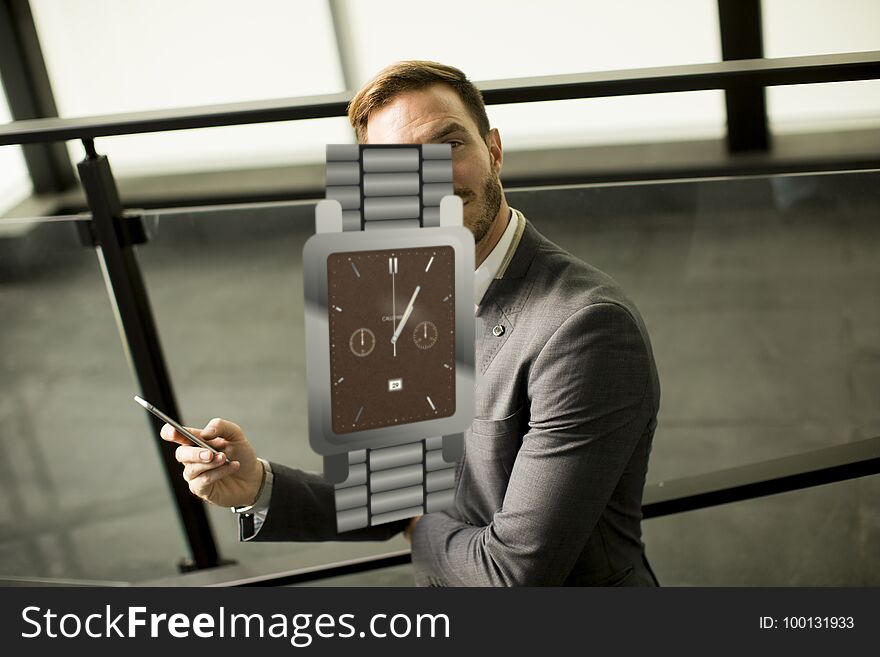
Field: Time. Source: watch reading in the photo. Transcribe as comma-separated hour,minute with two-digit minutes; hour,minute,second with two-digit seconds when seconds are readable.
1,05
